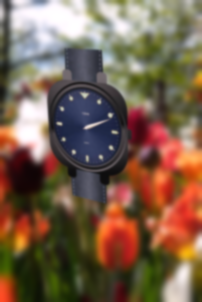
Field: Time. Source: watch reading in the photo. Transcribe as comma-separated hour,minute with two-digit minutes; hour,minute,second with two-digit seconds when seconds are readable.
2,11
